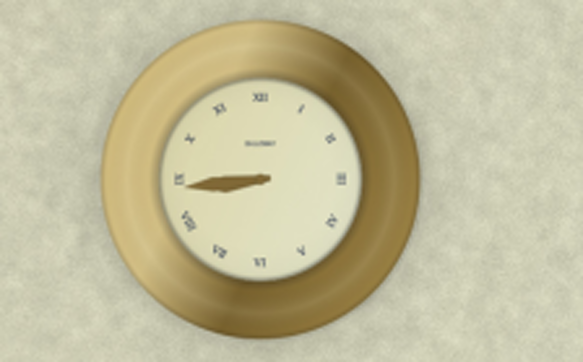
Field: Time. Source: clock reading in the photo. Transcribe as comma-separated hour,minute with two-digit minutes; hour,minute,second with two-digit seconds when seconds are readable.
8,44
